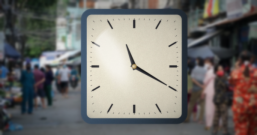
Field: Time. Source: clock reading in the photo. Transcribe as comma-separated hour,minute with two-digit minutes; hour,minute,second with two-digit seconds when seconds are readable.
11,20
